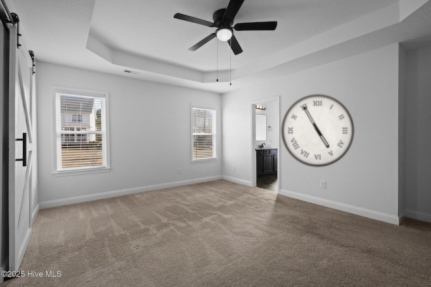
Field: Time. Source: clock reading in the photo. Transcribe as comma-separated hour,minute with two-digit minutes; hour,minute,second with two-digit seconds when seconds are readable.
4,55
